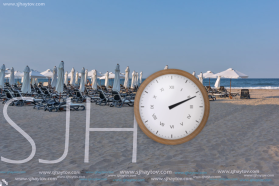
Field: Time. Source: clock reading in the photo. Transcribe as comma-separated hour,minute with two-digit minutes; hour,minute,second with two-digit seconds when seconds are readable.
2,11
